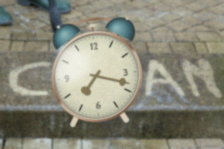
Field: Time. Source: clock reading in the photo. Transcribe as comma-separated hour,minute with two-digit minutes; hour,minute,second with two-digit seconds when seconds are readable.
7,18
